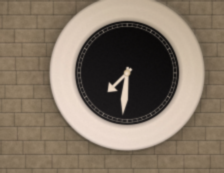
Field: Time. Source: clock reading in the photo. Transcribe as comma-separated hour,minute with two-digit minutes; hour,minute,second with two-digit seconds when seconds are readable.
7,31
